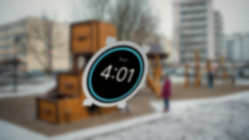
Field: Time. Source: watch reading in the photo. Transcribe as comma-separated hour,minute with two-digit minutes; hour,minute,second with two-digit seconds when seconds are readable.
4,01
